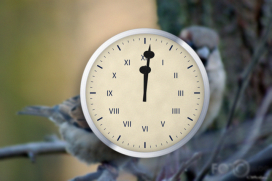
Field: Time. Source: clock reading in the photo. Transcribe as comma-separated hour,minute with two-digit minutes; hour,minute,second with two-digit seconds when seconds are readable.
12,01
